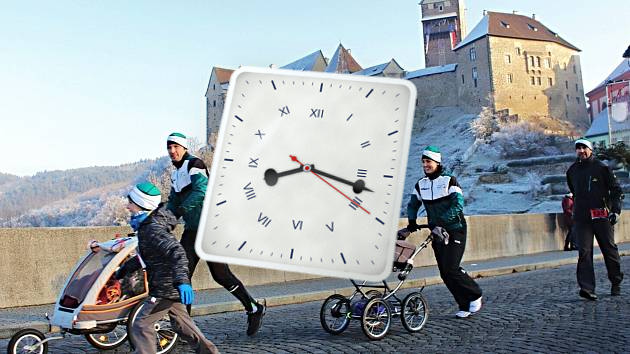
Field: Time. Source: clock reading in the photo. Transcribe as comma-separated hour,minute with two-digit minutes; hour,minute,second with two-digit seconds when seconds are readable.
8,17,20
